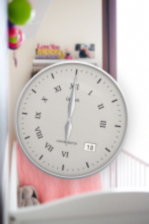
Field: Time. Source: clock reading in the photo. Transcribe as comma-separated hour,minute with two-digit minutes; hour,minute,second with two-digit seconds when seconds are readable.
6,00
